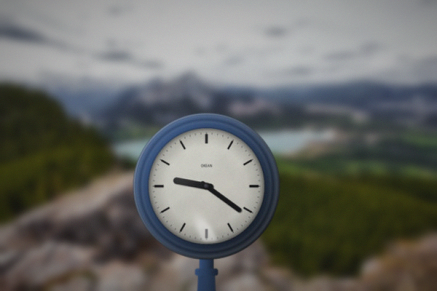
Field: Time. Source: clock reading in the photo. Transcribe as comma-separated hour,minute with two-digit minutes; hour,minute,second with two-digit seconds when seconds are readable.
9,21
